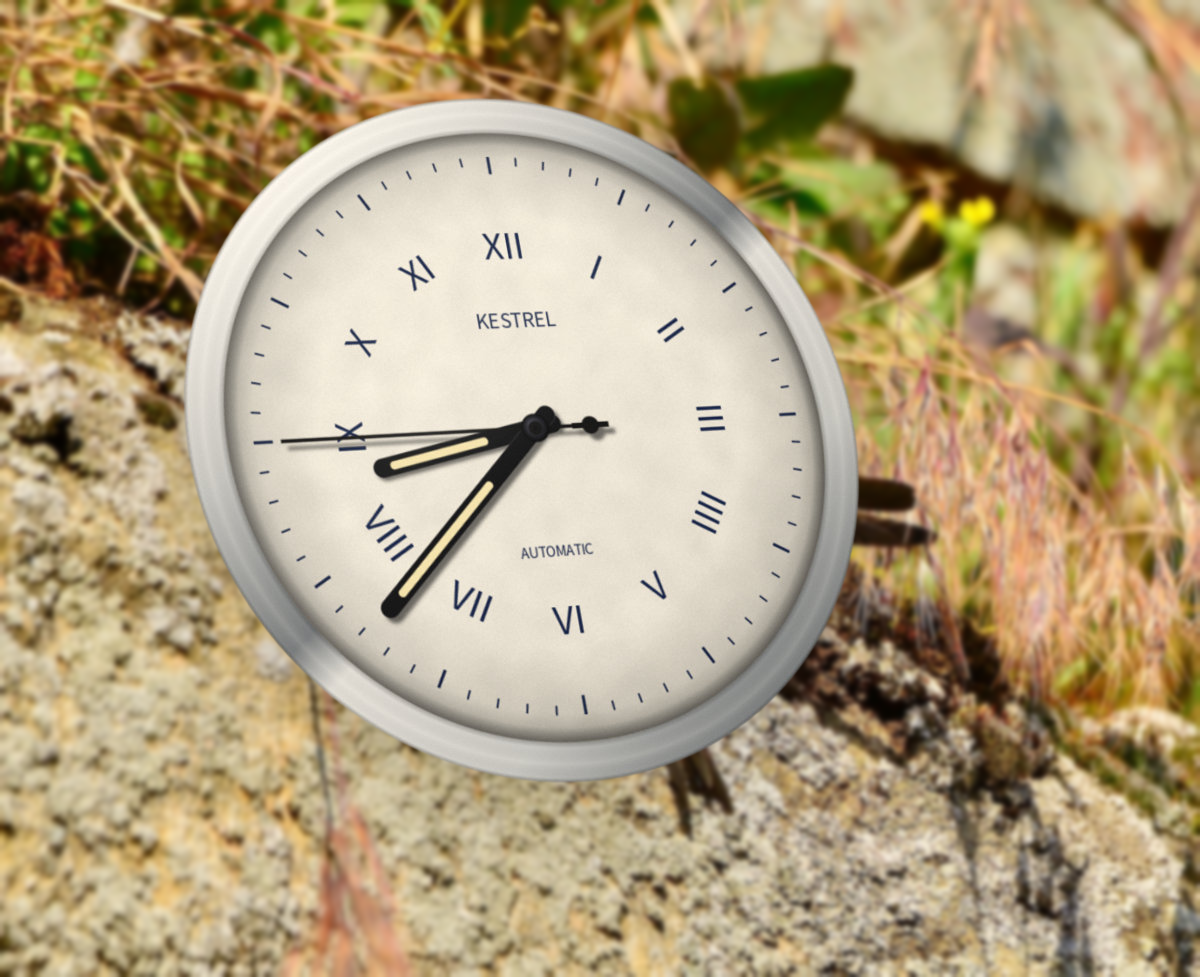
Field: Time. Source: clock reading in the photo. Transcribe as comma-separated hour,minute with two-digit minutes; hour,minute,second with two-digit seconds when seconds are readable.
8,37,45
